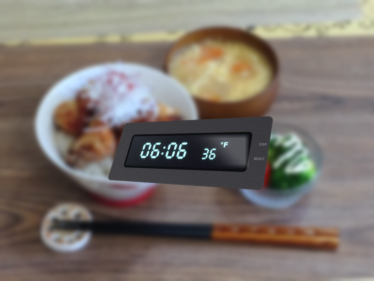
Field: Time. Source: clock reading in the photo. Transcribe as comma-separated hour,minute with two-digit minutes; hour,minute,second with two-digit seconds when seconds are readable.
6,06
